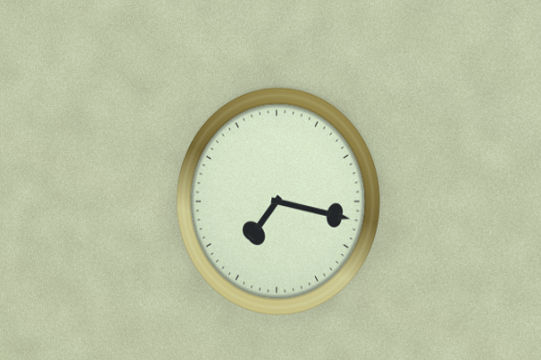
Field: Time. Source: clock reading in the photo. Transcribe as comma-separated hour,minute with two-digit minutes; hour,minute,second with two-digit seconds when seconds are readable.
7,17
